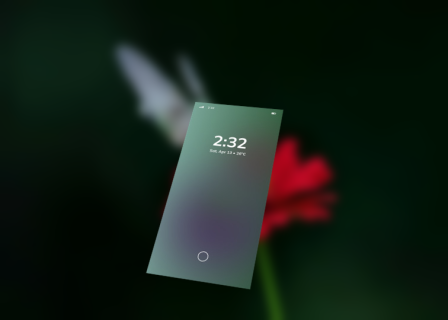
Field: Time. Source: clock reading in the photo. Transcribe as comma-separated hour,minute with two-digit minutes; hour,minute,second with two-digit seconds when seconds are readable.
2,32
